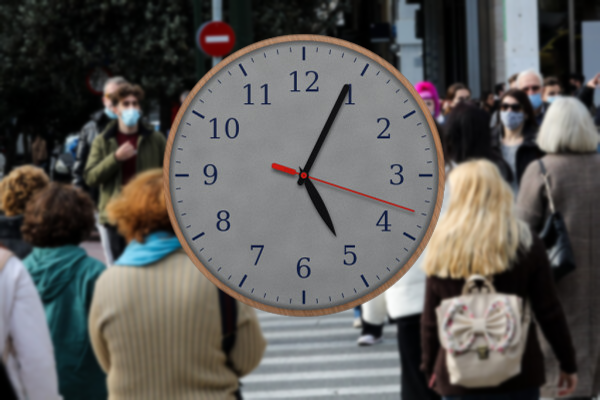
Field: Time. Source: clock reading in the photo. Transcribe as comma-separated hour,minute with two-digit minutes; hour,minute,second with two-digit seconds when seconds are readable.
5,04,18
